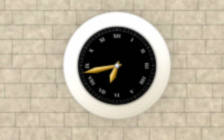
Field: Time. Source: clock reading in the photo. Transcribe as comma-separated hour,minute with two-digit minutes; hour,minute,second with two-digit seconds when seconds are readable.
6,43
